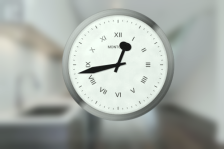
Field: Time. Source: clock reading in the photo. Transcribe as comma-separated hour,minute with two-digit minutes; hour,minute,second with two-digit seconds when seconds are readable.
12,43
